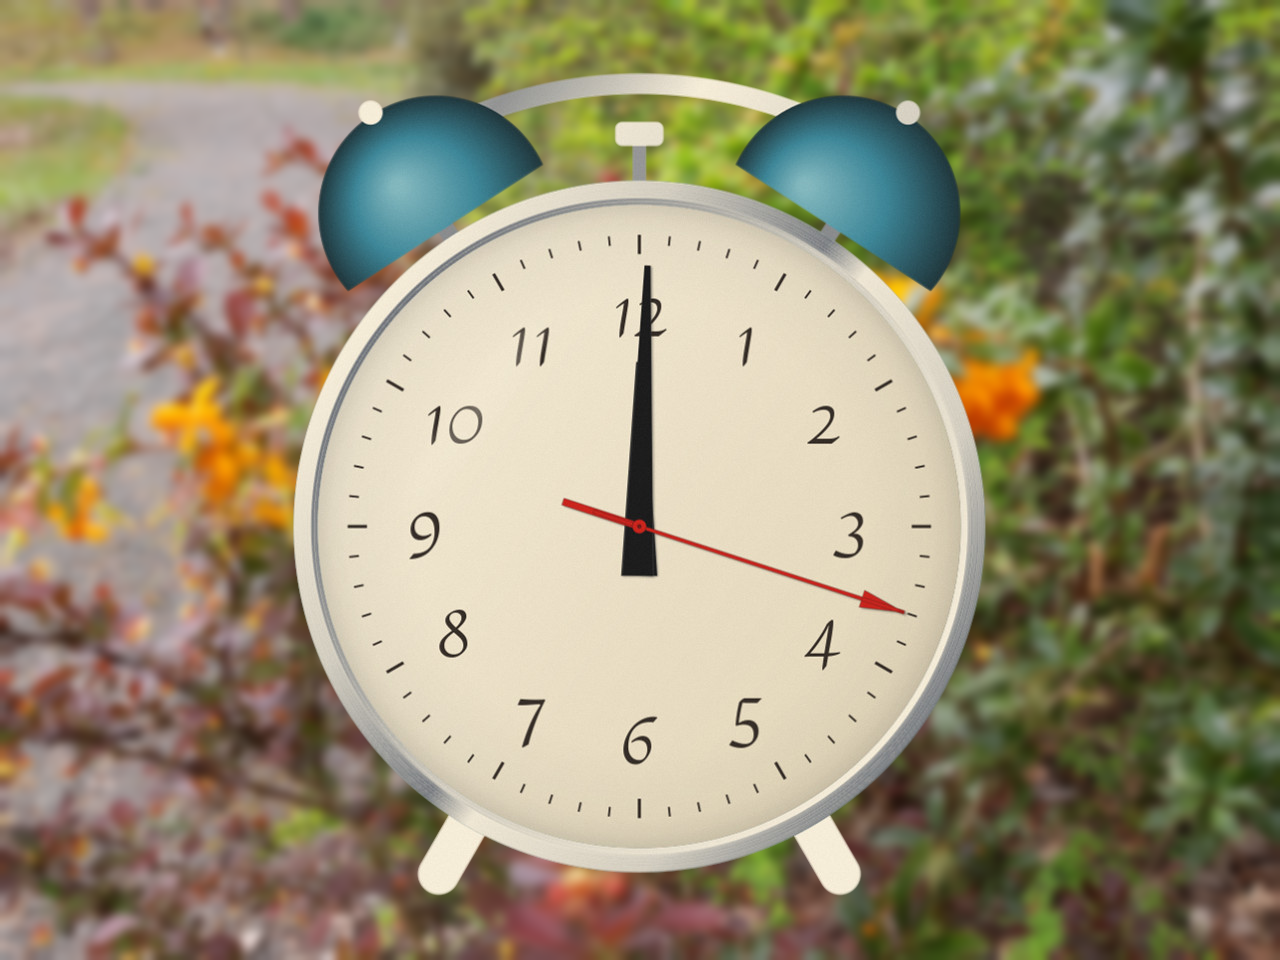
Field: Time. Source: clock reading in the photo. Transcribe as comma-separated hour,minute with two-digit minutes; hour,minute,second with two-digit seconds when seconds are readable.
12,00,18
